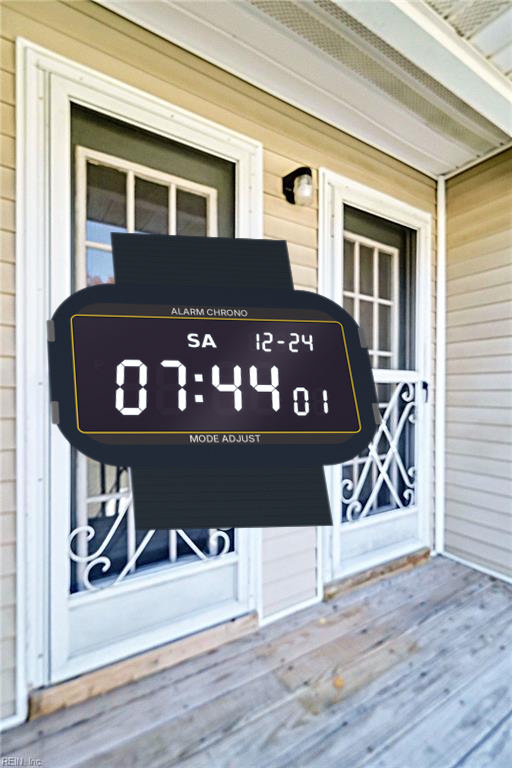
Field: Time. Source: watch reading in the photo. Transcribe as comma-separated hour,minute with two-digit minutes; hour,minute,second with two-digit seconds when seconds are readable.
7,44,01
